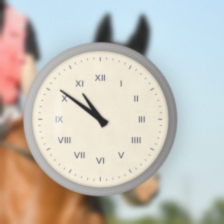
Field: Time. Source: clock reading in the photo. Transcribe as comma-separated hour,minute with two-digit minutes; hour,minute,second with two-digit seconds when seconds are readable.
10,51
